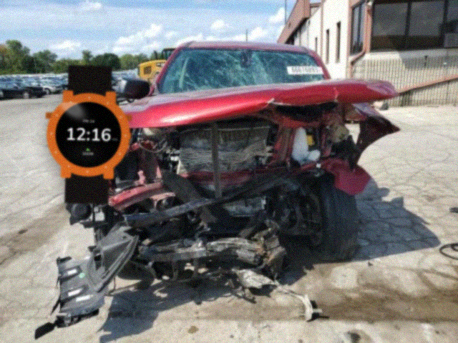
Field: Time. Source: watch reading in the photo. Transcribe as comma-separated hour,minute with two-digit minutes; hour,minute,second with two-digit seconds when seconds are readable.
12,16
